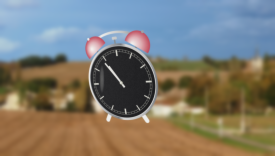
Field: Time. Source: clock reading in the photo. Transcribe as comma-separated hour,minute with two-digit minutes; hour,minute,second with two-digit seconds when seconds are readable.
10,54
